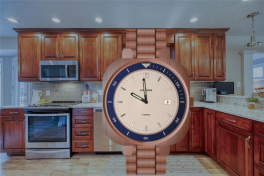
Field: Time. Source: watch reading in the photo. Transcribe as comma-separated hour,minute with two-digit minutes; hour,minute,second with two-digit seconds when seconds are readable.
9,59
